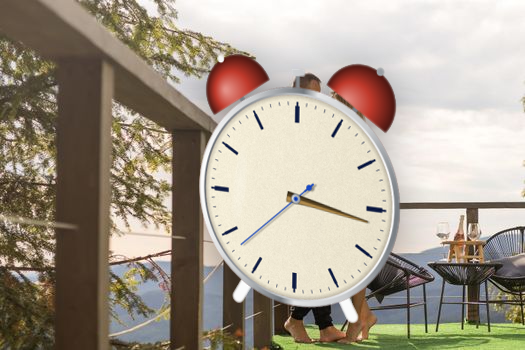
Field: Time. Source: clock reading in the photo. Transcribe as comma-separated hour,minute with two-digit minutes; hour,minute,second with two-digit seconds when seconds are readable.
3,16,38
